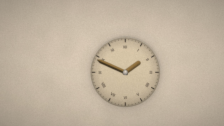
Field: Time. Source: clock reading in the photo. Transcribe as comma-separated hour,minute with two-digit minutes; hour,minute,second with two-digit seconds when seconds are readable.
1,49
